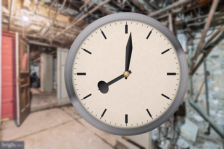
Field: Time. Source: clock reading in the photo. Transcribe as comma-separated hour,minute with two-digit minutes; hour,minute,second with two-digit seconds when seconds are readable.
8,01
